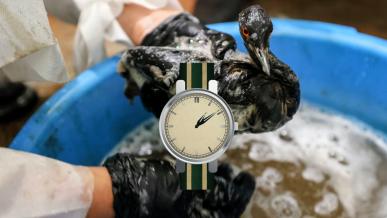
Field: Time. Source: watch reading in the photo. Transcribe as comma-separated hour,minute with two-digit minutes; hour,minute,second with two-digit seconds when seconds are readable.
1,09
